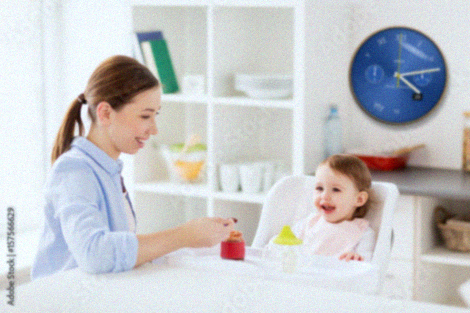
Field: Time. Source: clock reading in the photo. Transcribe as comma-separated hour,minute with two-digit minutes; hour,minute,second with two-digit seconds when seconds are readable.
4,13
